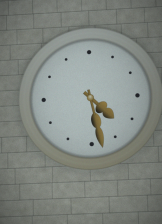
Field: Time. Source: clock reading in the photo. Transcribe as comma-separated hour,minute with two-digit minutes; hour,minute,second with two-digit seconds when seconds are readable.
4,28
